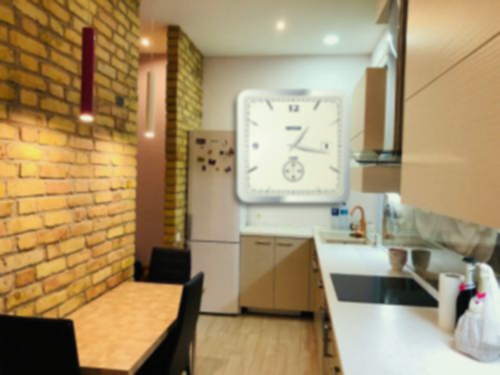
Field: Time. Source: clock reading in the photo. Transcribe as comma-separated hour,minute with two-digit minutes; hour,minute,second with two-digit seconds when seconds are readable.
1,17
